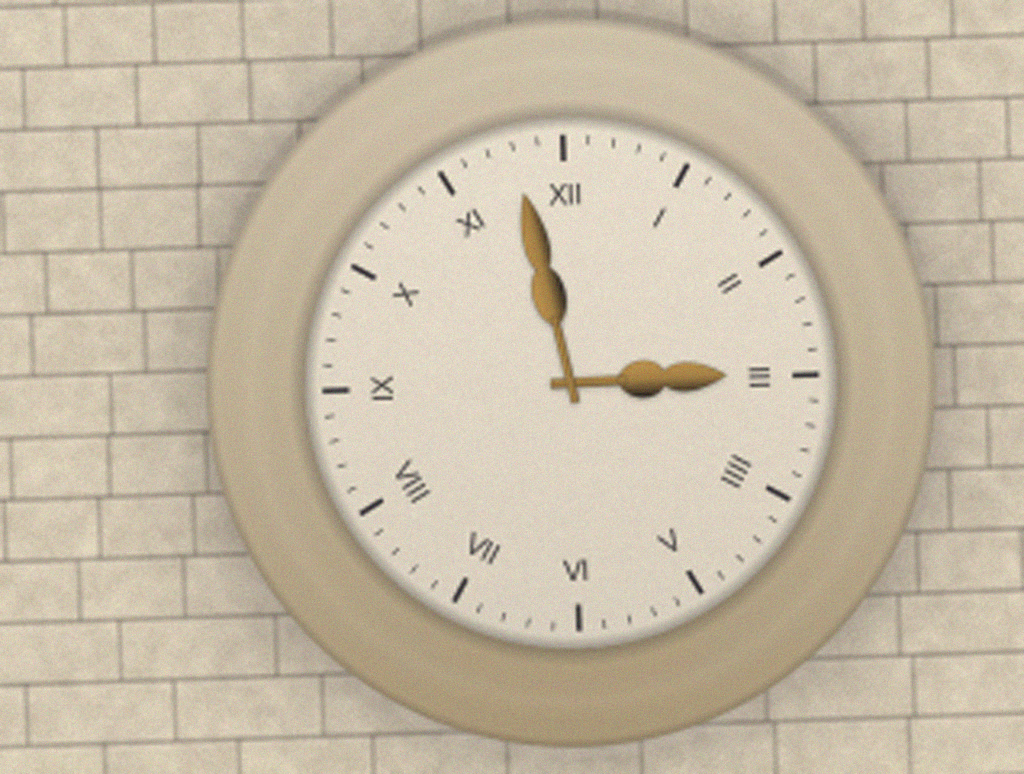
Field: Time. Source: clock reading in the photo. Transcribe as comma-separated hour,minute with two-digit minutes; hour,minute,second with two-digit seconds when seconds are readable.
2,58
